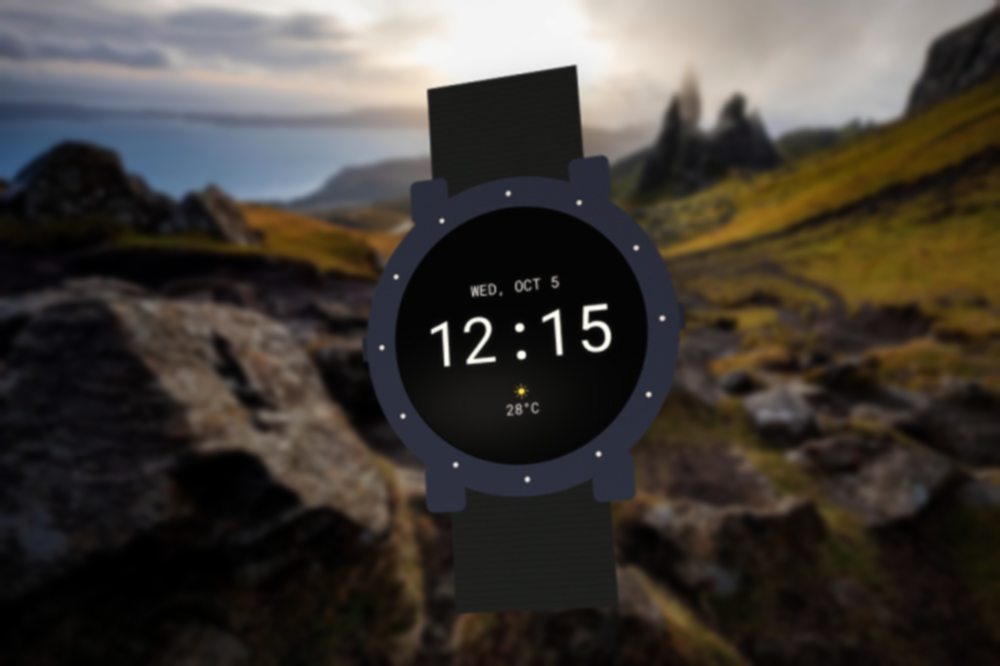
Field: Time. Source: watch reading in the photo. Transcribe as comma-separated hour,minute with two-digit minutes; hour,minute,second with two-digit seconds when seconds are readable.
12,15
